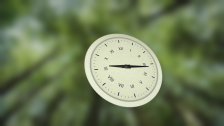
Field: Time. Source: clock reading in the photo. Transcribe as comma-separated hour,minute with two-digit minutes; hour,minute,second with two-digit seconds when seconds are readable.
9,16
